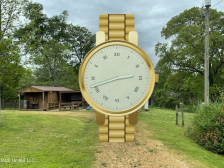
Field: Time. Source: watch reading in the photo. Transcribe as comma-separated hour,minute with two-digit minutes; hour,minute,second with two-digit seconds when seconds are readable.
2,42
